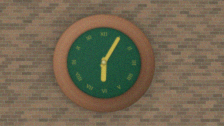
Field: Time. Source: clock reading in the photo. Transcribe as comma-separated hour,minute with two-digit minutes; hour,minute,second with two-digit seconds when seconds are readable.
6,05
